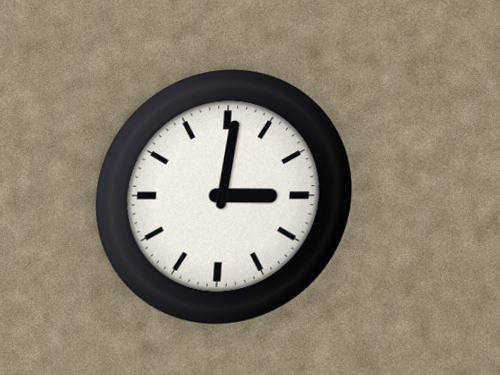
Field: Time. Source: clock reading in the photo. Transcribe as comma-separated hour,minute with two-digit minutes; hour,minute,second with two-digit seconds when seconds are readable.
3,01
